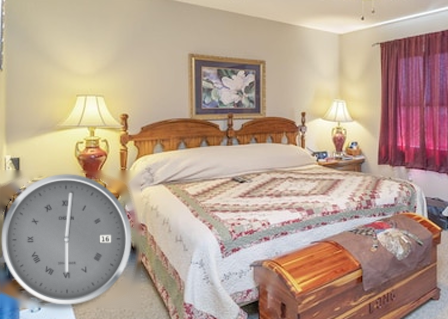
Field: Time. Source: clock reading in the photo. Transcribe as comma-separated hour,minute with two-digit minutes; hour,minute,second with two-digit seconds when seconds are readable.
6,01
